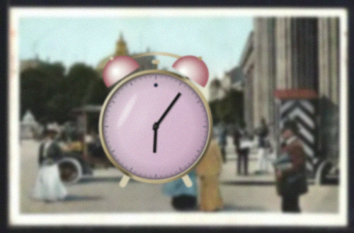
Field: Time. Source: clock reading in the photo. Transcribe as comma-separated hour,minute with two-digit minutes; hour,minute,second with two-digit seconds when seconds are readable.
6,06
